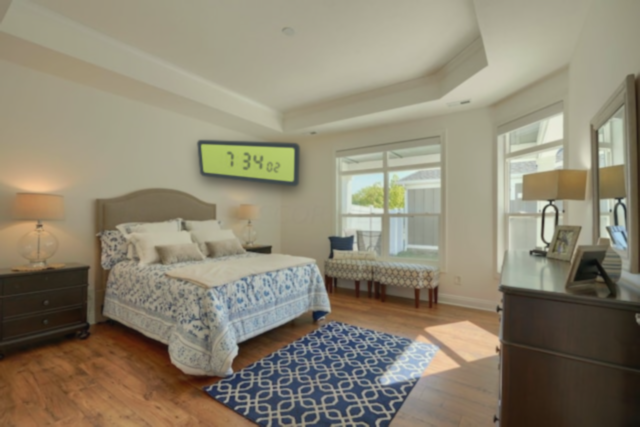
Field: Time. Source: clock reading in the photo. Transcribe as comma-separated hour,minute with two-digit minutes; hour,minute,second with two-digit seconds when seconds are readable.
7,34
